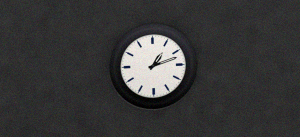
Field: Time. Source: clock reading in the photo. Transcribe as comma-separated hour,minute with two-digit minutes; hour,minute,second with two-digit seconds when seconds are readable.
1,12
